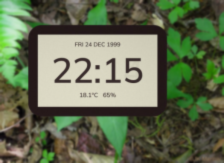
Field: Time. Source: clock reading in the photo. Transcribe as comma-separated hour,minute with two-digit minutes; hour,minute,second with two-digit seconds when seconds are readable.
22,15
